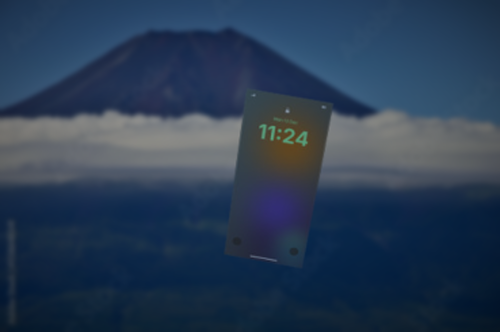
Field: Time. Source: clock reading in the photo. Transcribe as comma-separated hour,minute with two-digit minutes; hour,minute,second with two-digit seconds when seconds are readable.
11,24
